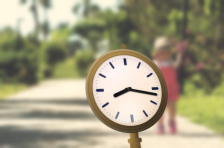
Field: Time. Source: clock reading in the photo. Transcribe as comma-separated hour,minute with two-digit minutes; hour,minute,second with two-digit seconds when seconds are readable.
8,17
